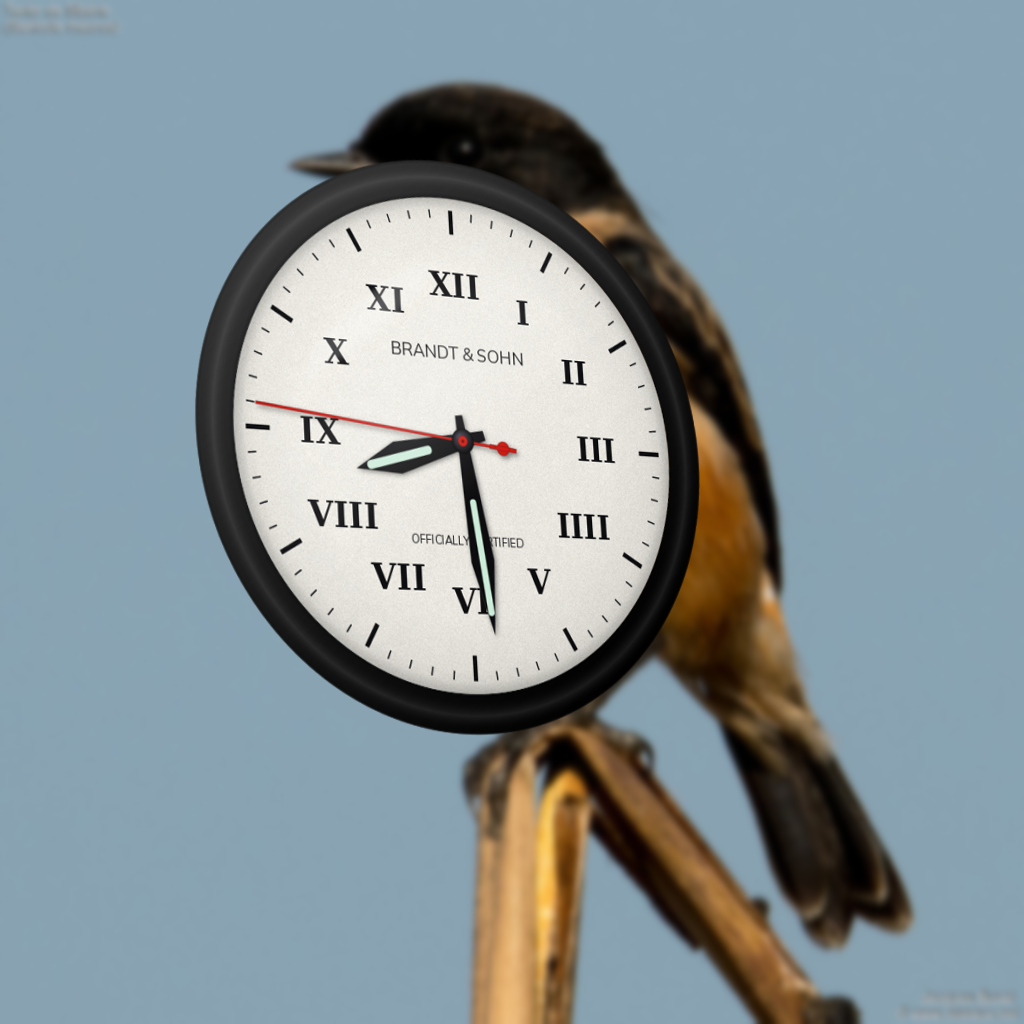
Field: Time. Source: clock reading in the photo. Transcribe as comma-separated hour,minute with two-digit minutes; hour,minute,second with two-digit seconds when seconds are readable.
8,28,46
